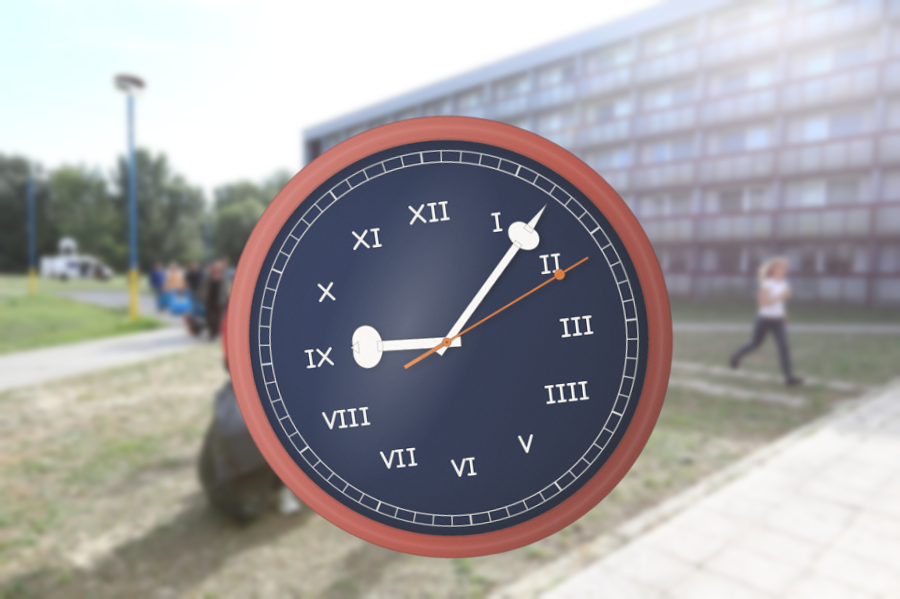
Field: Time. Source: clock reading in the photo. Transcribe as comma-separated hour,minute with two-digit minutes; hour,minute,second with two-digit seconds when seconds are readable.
9,07,11
